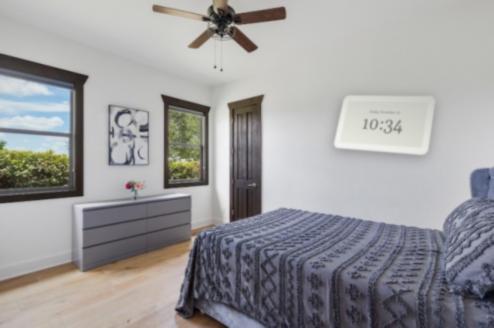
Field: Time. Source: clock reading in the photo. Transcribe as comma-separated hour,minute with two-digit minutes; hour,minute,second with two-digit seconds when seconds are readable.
10,34
